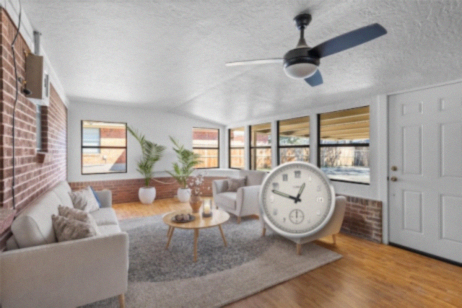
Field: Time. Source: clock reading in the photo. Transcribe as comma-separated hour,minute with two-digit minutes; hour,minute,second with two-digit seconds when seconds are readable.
12,48
